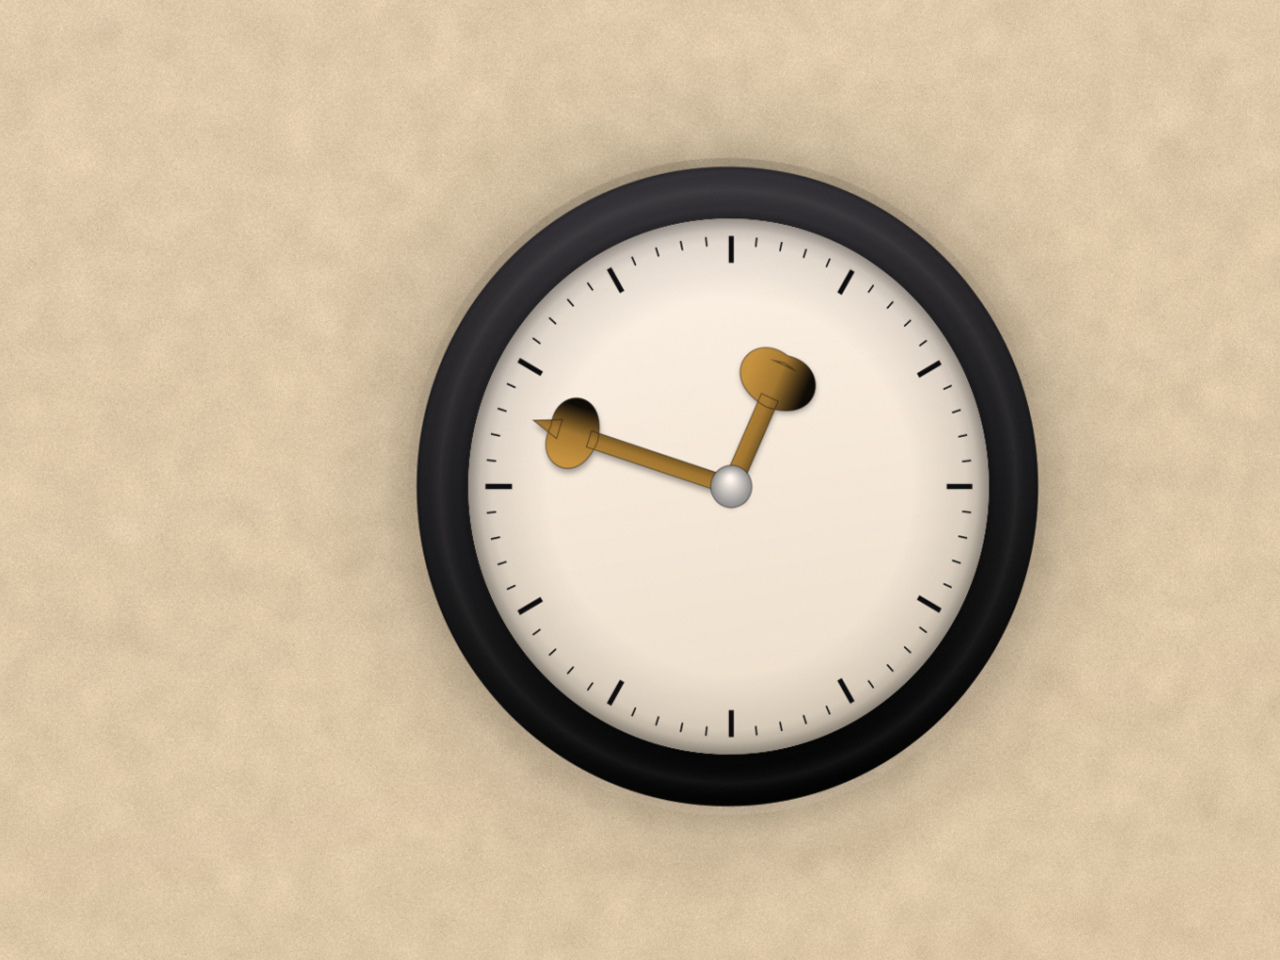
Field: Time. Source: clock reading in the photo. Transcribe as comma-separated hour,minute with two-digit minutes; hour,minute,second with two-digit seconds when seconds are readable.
12,48
